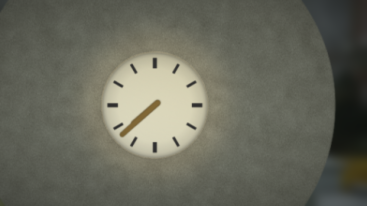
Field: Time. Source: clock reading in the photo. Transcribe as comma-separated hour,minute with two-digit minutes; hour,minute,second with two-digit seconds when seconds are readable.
7,38
